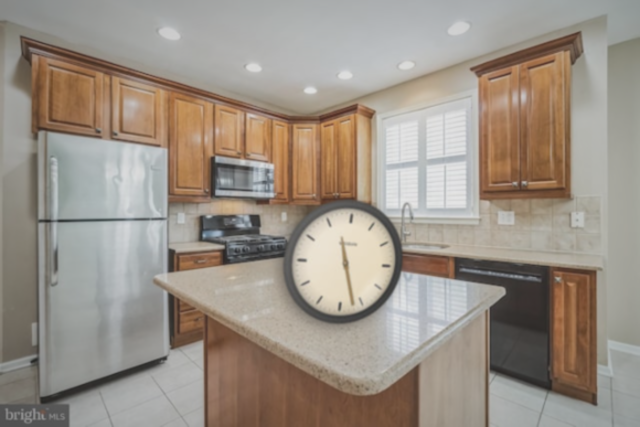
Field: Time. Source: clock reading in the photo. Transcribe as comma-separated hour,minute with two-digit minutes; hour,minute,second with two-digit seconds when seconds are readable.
11,27
